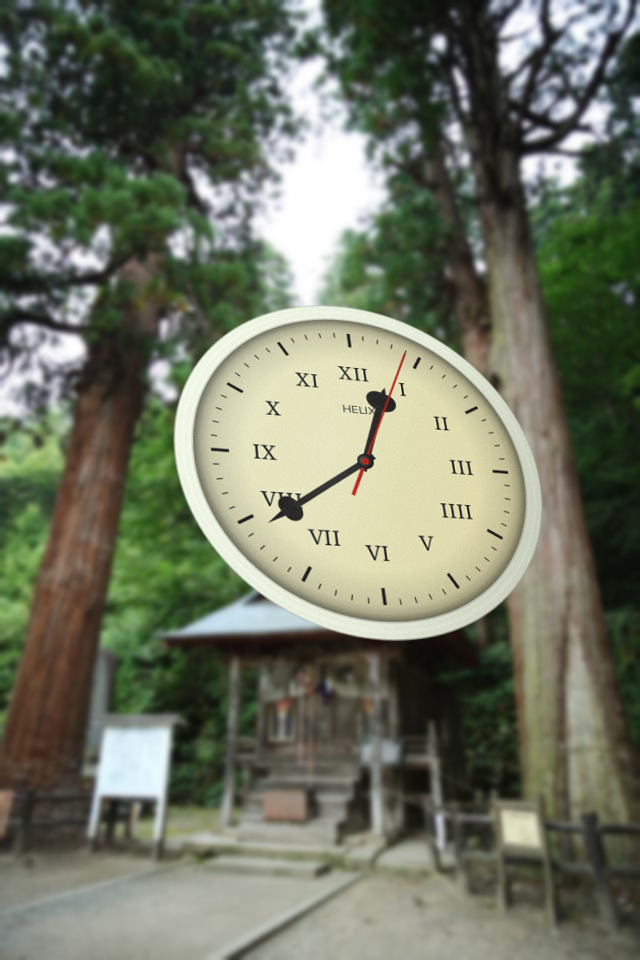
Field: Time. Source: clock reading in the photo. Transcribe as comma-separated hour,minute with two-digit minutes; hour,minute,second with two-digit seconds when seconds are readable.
12,39,04
